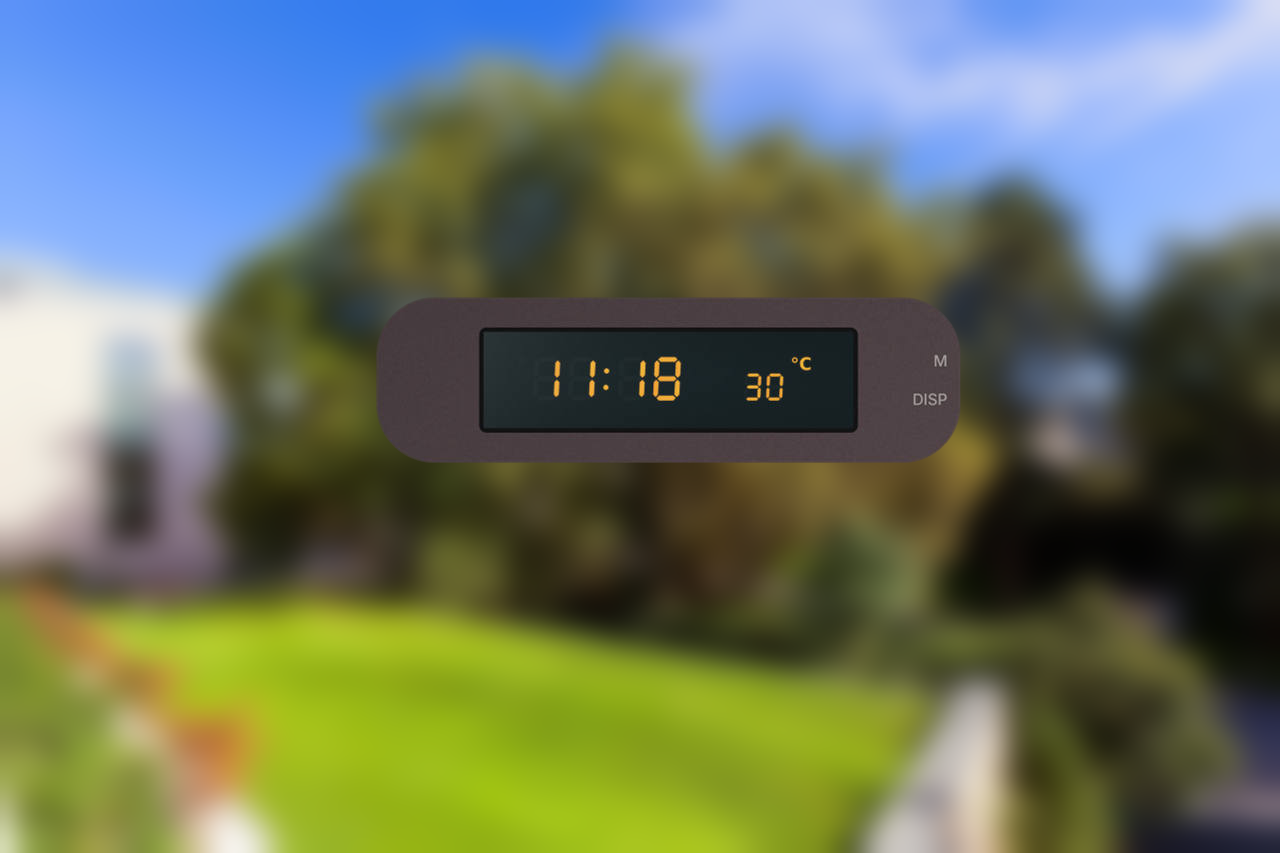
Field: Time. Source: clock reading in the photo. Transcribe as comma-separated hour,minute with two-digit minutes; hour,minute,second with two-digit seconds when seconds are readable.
11,18
